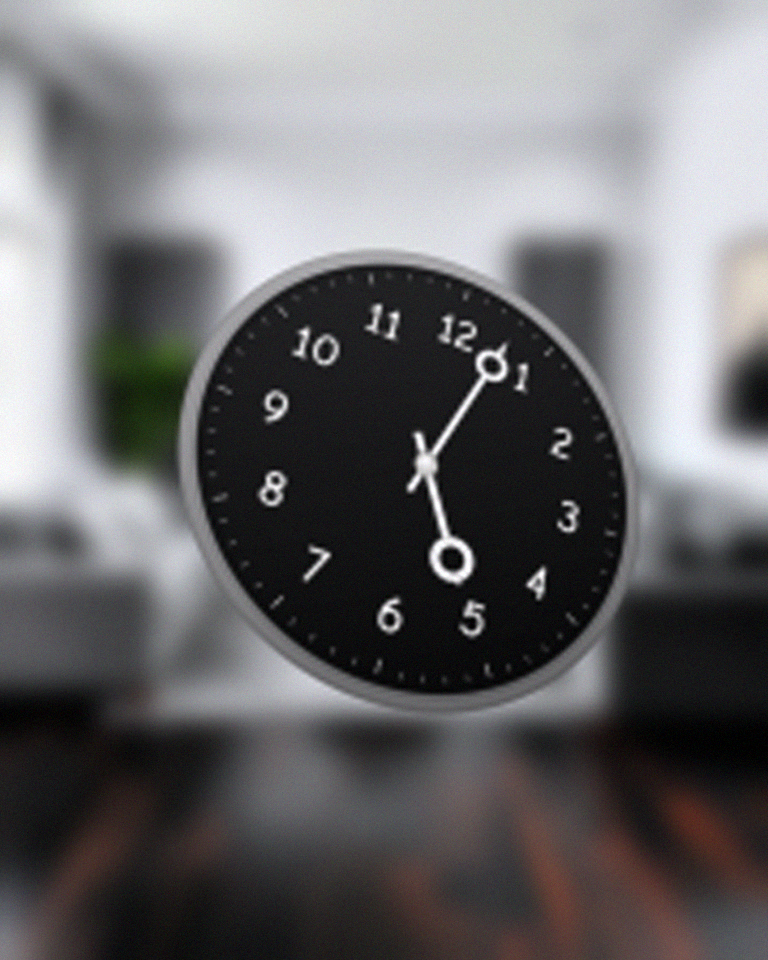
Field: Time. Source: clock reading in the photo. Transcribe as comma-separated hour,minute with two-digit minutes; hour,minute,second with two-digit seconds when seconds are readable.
5,03
